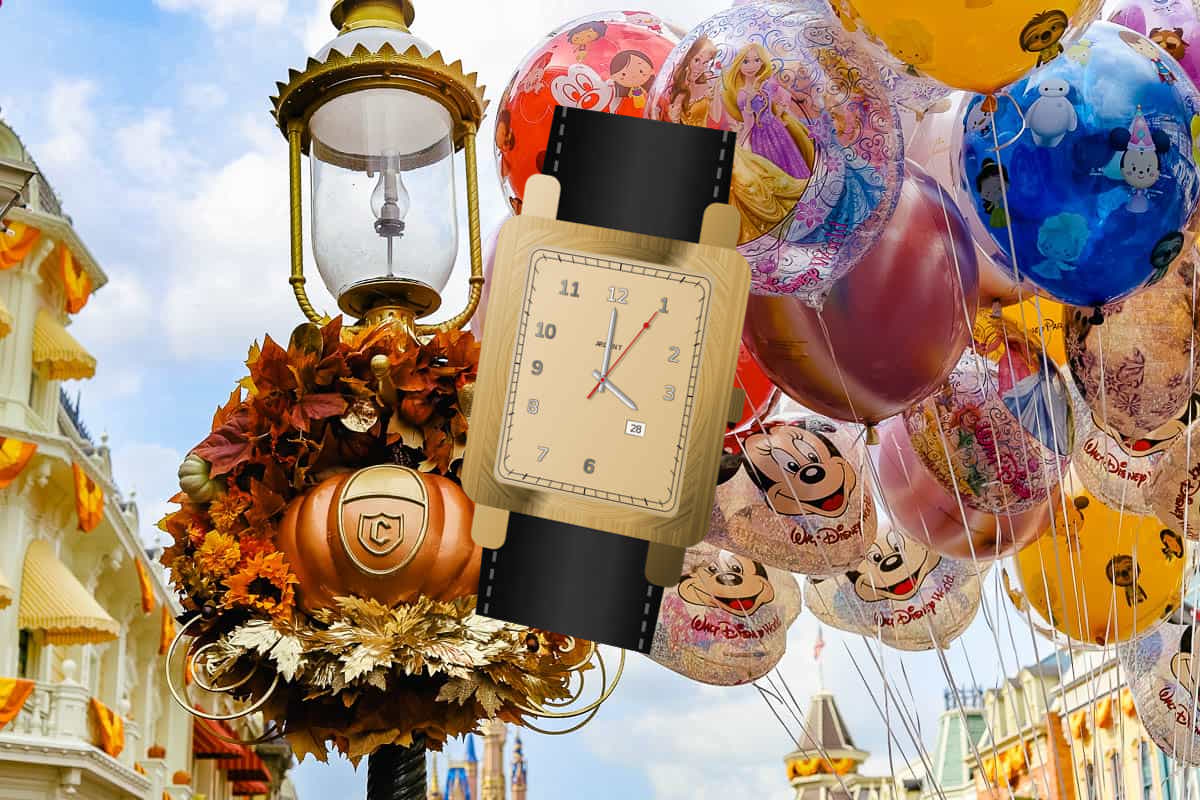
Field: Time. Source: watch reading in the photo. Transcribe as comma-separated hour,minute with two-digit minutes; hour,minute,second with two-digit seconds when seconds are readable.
4,00,05
